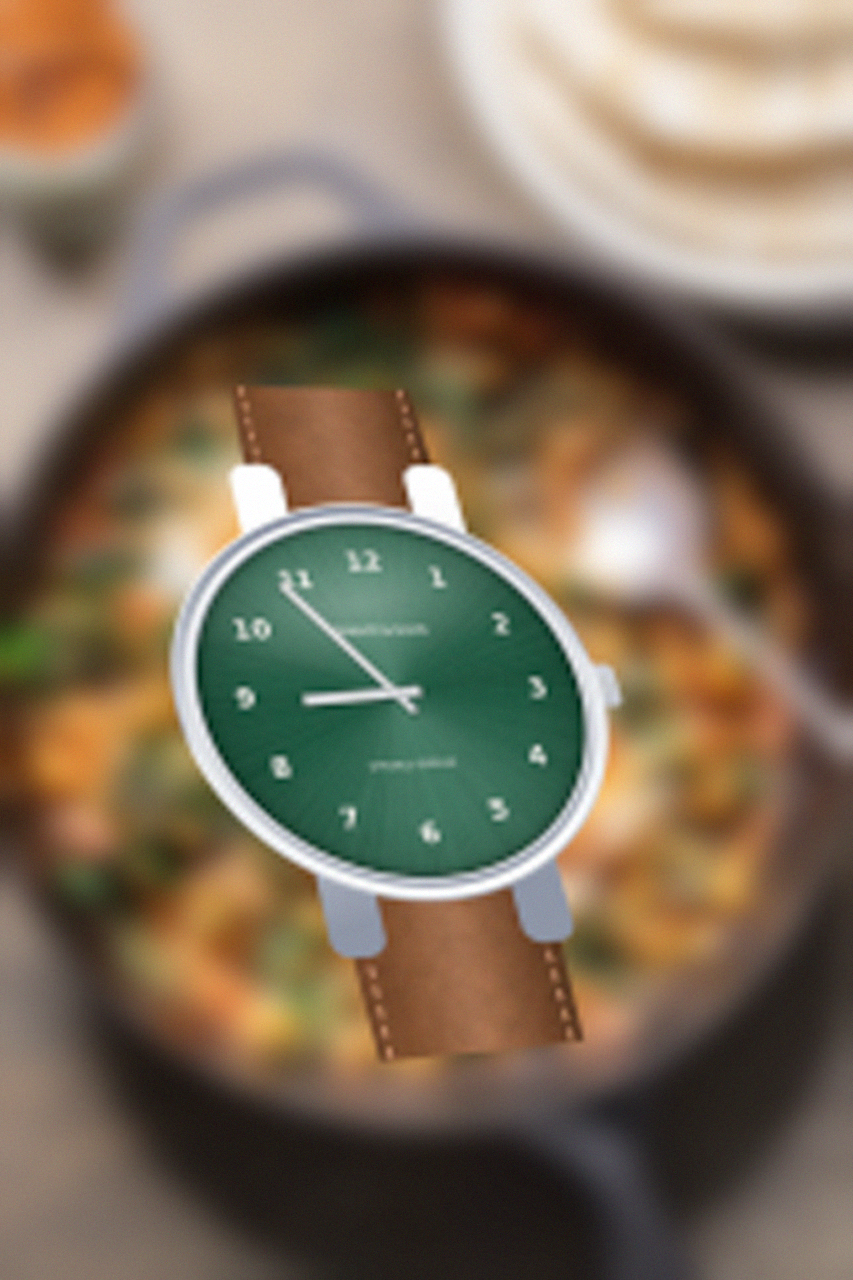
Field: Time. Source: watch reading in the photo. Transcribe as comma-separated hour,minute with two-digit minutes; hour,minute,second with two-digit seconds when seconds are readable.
8,54
